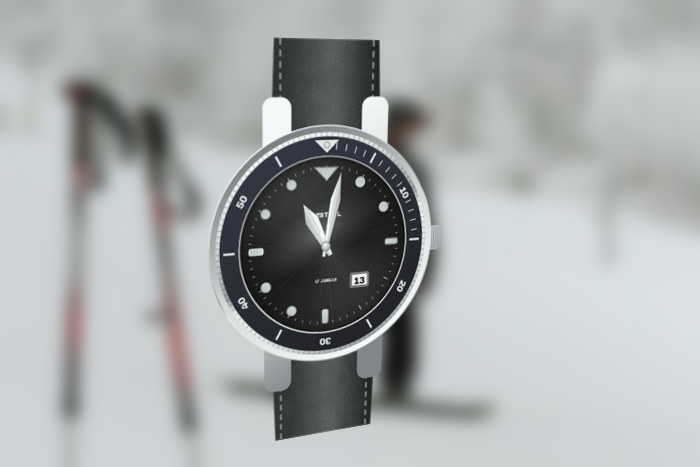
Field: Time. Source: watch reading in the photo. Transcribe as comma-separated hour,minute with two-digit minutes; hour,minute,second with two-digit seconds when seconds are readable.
11,02
